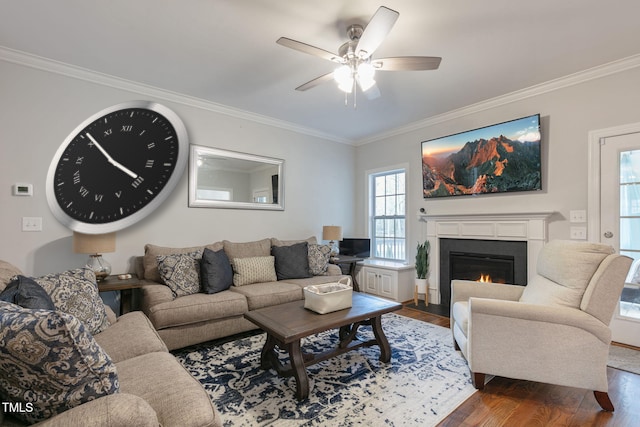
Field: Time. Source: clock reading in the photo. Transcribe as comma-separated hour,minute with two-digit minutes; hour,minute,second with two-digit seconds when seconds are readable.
3,51
